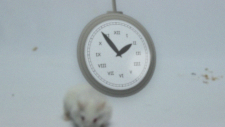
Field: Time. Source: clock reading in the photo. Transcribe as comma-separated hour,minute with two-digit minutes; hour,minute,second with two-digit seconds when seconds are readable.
1,54
